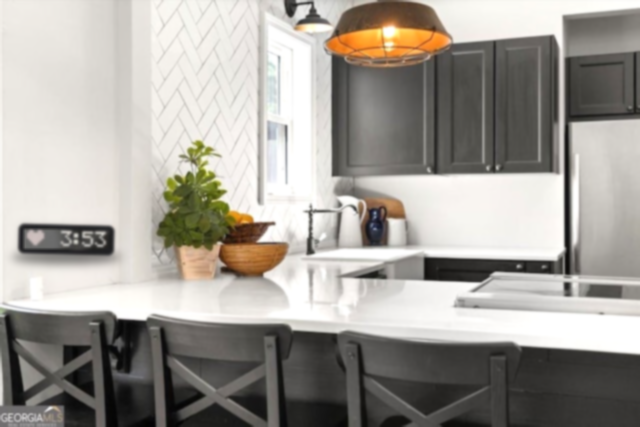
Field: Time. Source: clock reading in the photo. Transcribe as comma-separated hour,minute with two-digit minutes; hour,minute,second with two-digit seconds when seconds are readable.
3,53
